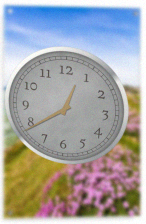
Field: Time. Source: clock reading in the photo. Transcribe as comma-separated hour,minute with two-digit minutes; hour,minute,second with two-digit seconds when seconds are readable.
12,39
